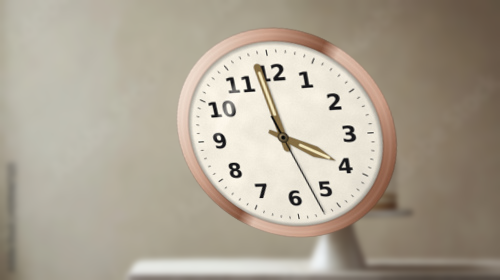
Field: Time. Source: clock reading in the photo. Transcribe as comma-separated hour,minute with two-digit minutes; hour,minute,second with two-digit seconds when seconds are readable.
3,58,27
